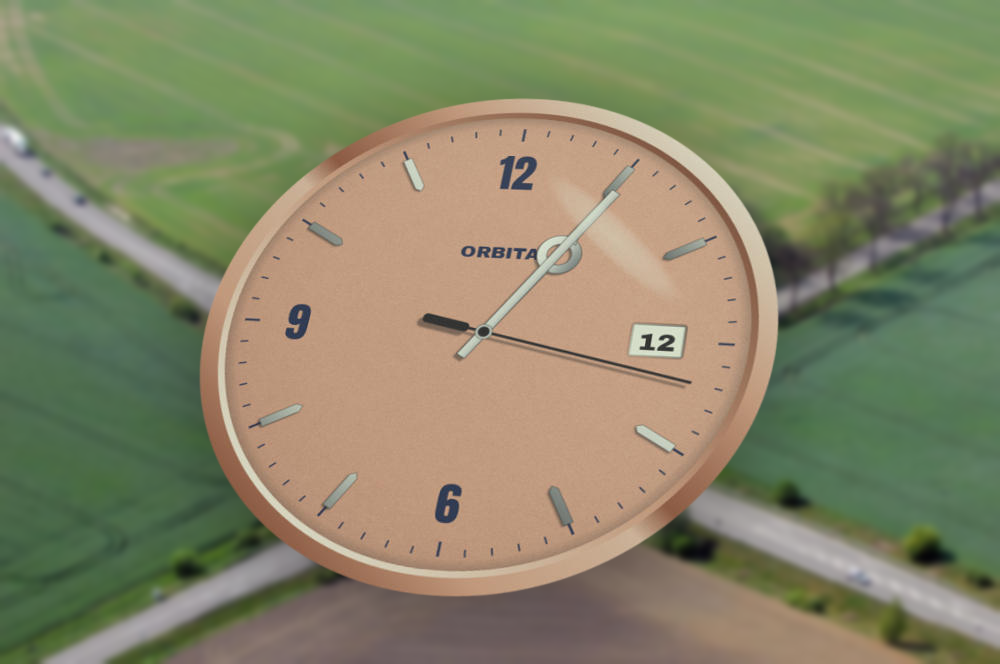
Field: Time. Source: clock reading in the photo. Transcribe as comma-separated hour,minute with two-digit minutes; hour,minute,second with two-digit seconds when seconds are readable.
1,05,17
